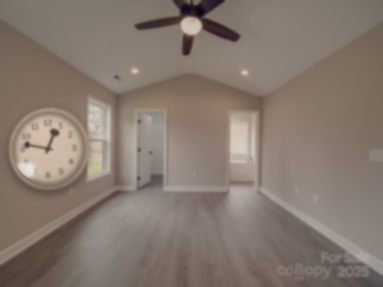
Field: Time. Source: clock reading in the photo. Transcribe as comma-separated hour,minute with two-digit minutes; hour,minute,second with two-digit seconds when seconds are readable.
12,47
